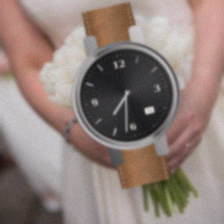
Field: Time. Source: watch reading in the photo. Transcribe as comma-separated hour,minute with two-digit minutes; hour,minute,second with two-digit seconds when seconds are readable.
7,32
